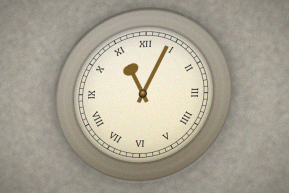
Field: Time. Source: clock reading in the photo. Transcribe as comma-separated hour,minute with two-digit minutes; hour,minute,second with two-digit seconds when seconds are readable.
11,04
